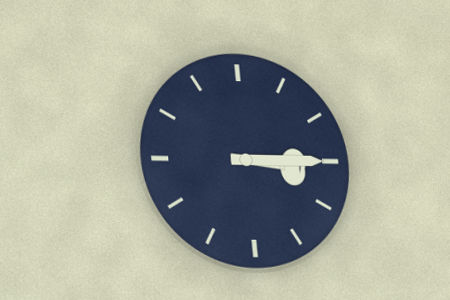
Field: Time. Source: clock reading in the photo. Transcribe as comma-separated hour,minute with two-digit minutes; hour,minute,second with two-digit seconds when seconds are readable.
3,15
